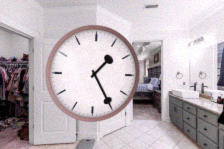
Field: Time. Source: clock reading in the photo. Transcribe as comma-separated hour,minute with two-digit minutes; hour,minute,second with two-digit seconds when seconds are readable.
1,25
